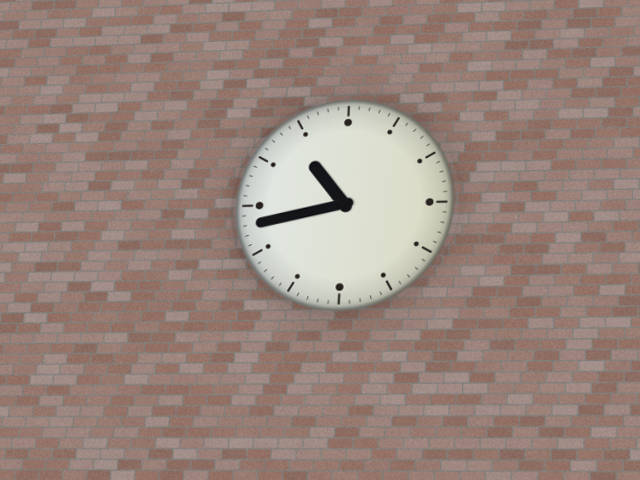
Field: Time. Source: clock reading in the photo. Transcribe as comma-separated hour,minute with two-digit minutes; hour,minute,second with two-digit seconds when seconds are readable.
10,43
